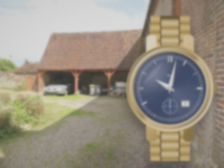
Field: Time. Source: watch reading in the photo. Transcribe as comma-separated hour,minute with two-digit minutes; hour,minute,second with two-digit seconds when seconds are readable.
10,02
